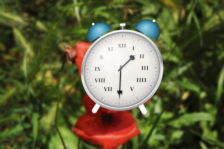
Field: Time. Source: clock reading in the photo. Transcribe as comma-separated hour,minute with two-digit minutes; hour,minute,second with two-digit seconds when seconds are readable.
1,30
